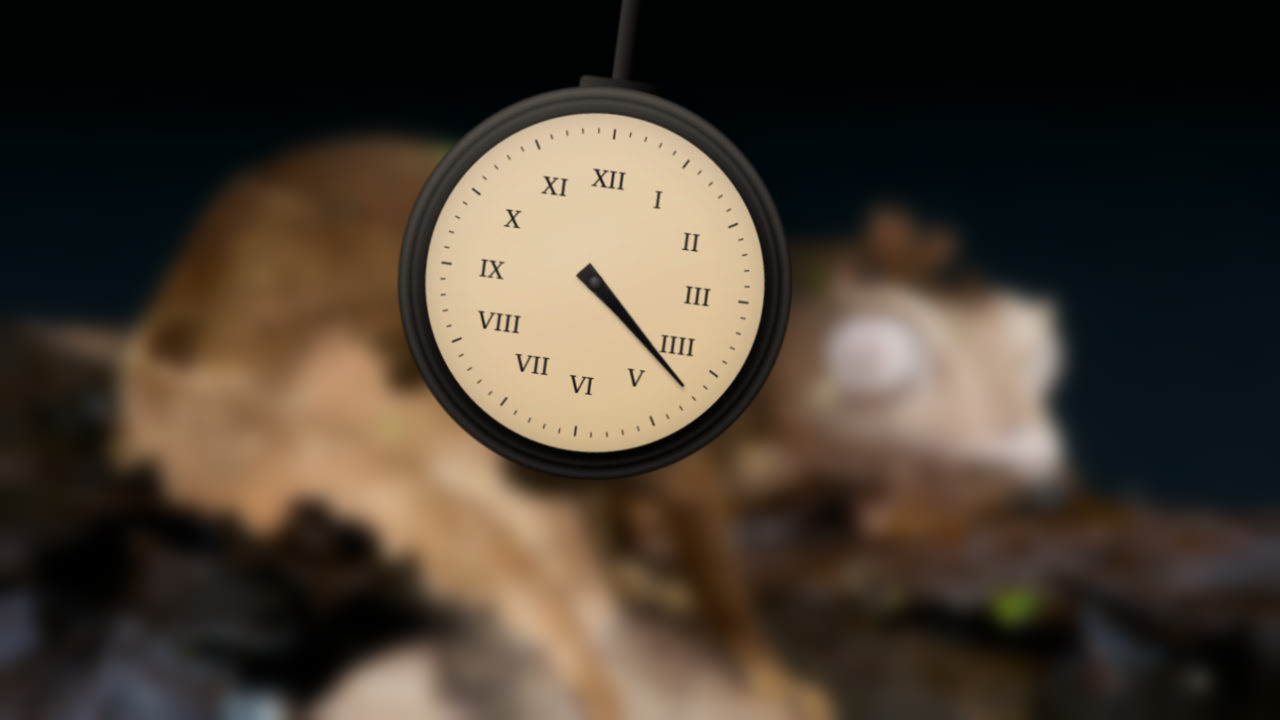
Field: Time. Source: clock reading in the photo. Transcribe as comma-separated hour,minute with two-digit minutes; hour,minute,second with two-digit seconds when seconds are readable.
4,22
